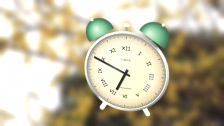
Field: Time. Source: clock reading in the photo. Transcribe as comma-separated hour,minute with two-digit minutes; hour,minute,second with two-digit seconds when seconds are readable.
6,49
